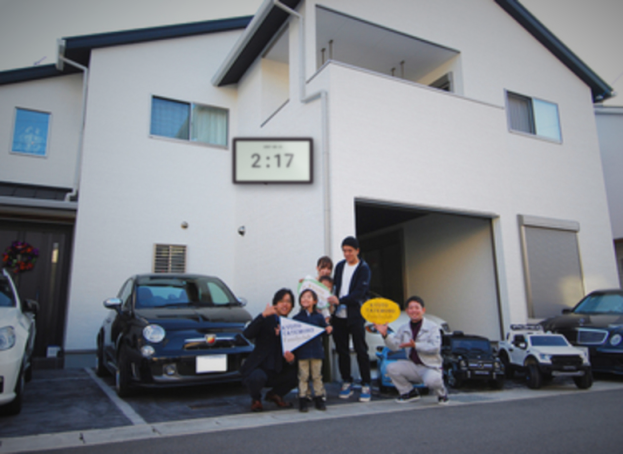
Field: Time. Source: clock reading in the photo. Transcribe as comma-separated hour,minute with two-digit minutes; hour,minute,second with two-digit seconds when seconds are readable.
2,17
